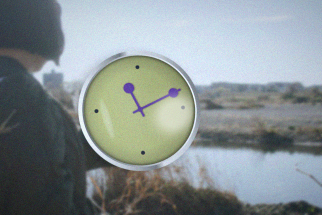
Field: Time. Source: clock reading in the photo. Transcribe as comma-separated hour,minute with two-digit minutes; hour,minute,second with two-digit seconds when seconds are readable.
11,11
